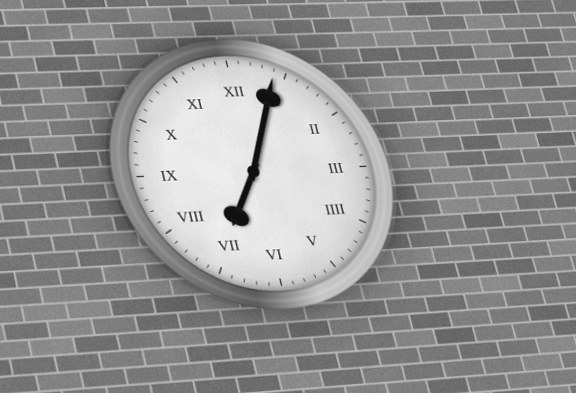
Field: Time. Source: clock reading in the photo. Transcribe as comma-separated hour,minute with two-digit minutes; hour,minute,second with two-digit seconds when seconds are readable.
7,04
